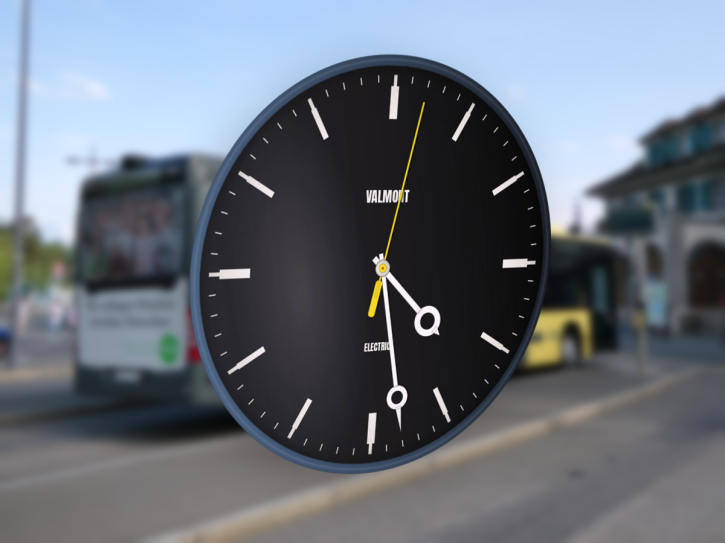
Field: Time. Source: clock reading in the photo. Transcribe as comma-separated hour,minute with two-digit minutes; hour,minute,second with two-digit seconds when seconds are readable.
4,28,02
